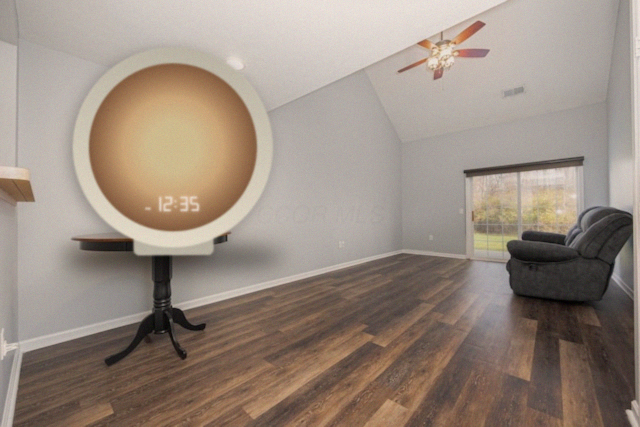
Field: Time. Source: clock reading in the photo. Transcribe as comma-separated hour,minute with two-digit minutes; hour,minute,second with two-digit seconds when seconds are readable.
12,35
